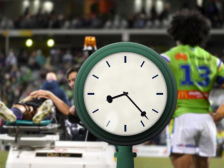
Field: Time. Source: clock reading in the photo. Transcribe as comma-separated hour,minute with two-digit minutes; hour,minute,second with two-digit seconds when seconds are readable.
8,23
